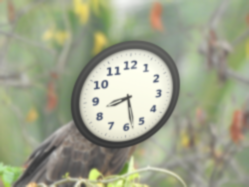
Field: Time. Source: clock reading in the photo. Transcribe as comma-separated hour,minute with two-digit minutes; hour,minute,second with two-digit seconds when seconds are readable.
8,28
